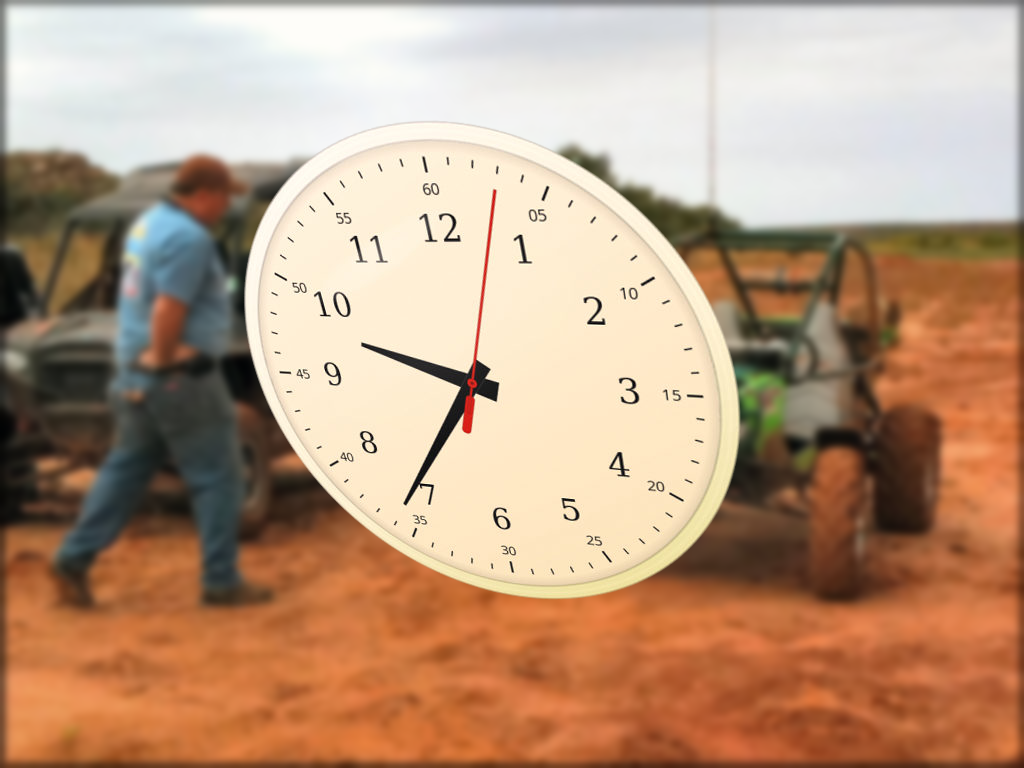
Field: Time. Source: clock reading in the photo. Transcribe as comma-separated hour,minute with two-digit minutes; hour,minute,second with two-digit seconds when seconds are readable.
9,36,03
